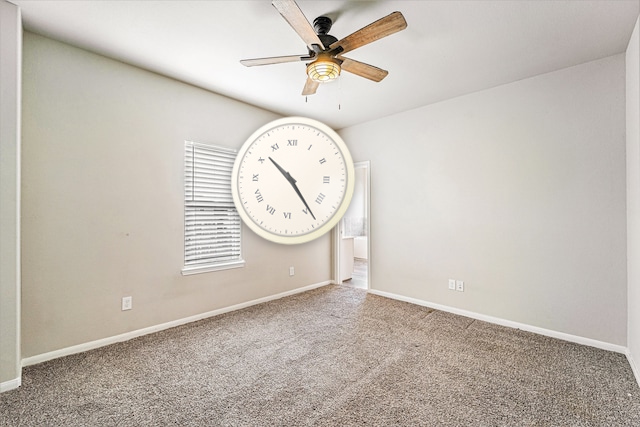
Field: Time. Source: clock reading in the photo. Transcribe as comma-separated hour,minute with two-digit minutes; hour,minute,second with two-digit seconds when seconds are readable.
10,24
